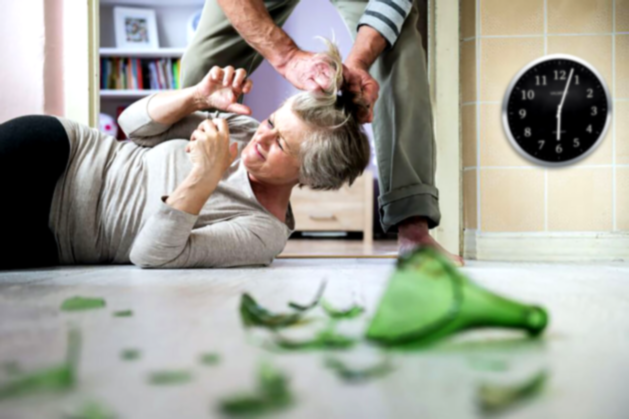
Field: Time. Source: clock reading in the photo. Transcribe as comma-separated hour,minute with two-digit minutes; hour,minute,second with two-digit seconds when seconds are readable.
6,03
